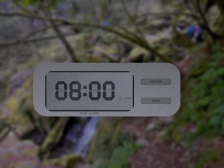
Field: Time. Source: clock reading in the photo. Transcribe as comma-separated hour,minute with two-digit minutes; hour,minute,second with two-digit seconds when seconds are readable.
8,00
